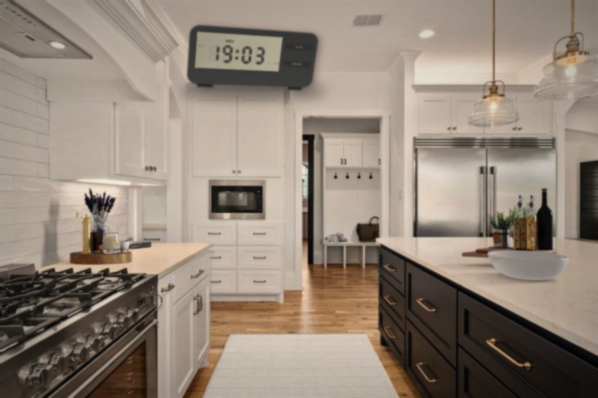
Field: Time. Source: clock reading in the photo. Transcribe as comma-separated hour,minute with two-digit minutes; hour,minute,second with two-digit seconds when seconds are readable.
19,03
